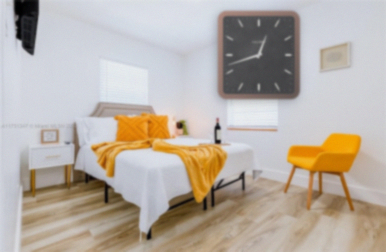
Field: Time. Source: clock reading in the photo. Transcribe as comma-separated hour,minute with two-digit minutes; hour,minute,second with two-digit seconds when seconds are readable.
12,42
